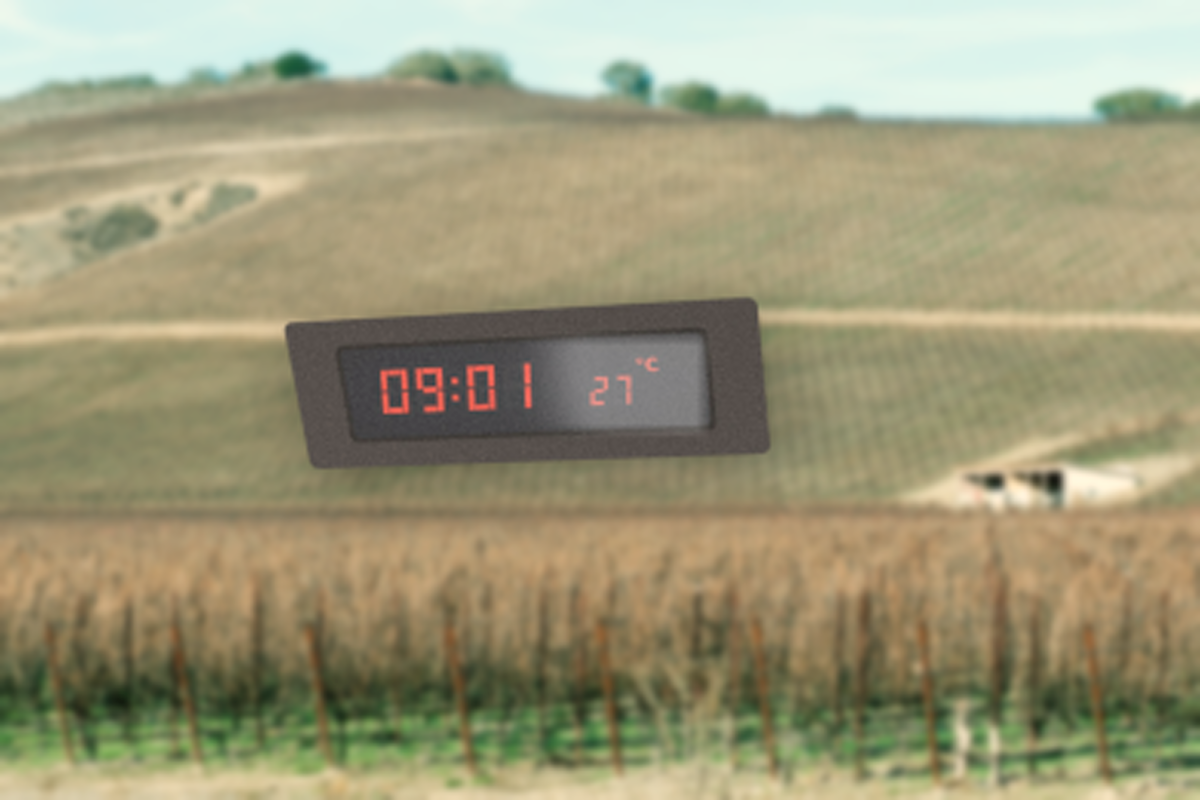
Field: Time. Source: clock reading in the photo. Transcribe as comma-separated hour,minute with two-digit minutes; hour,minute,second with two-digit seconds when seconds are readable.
9,01
